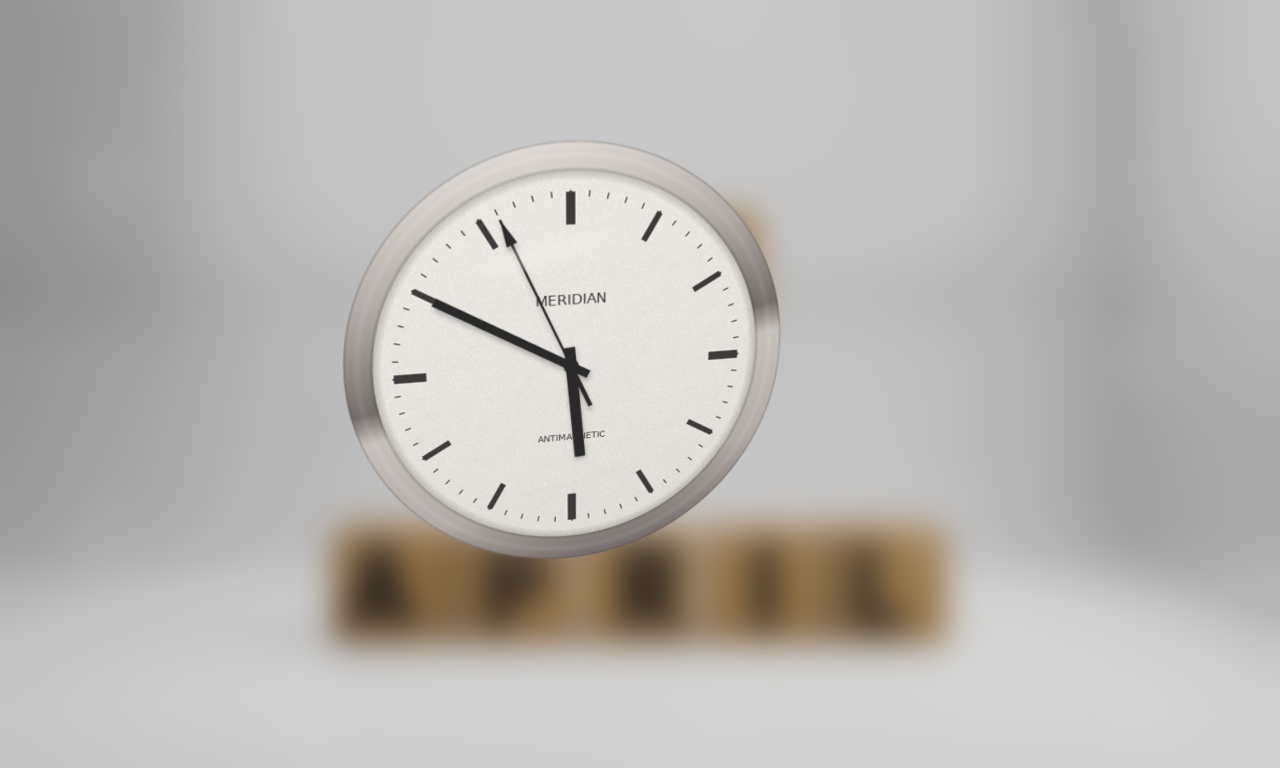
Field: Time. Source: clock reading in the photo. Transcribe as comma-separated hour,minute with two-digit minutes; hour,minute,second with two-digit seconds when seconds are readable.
5,49,56
